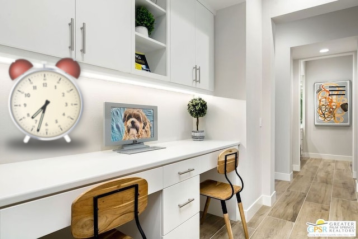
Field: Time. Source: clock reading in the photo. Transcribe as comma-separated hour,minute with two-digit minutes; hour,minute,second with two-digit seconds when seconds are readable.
7,33
